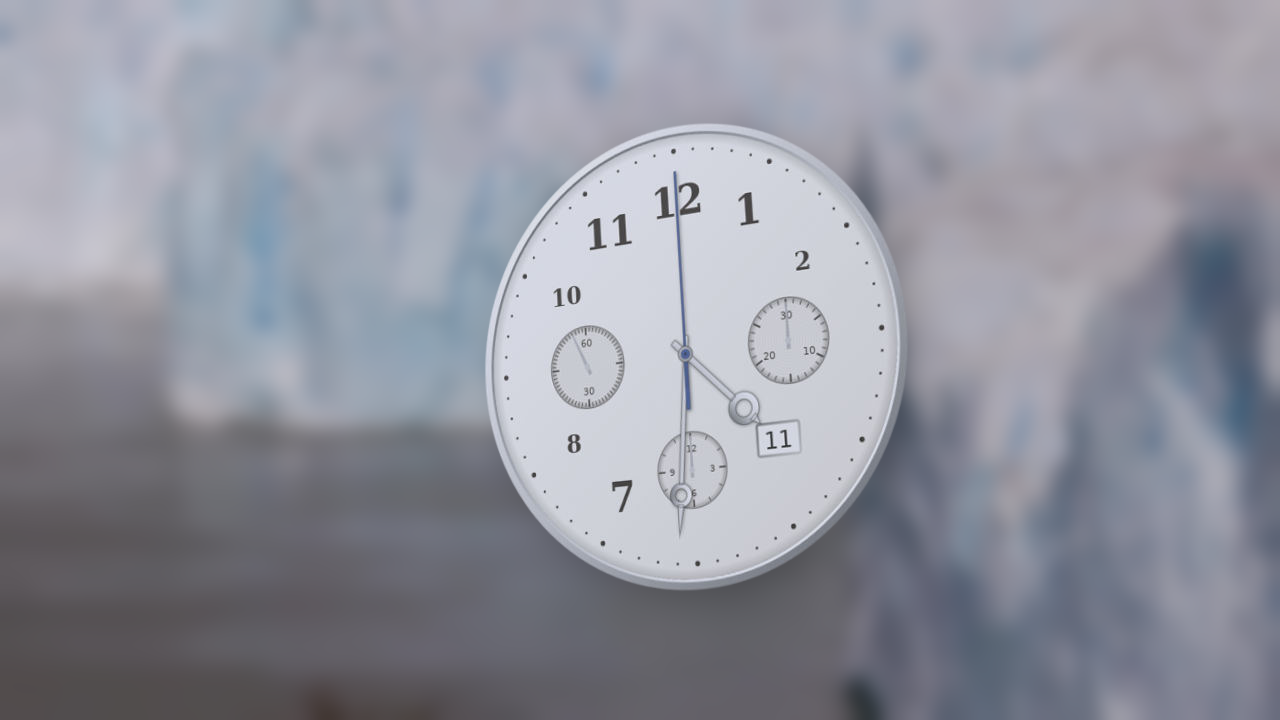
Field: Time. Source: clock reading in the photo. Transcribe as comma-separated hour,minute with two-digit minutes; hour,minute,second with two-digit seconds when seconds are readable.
4,30,56
